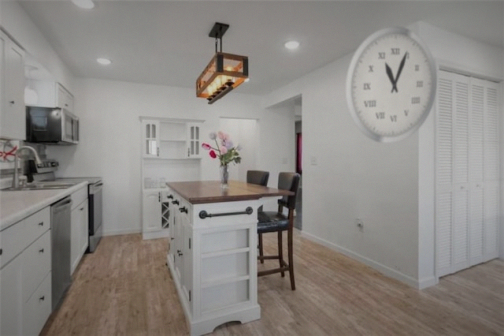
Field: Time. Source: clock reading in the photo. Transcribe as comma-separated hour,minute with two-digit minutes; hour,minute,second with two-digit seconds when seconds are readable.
11,04
